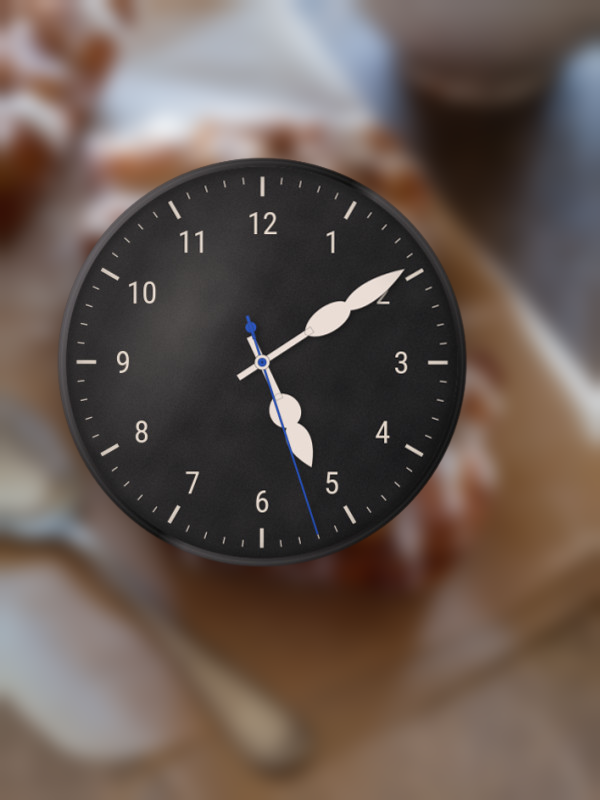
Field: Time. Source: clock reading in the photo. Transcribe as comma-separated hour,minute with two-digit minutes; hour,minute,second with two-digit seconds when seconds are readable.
5,09,27
